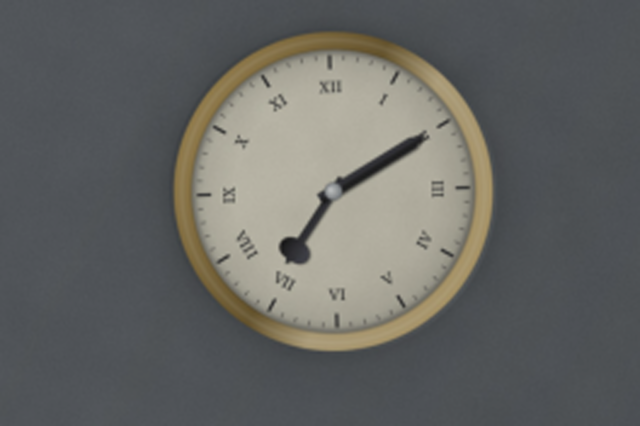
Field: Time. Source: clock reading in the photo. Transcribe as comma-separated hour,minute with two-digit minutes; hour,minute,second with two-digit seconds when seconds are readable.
7,10
